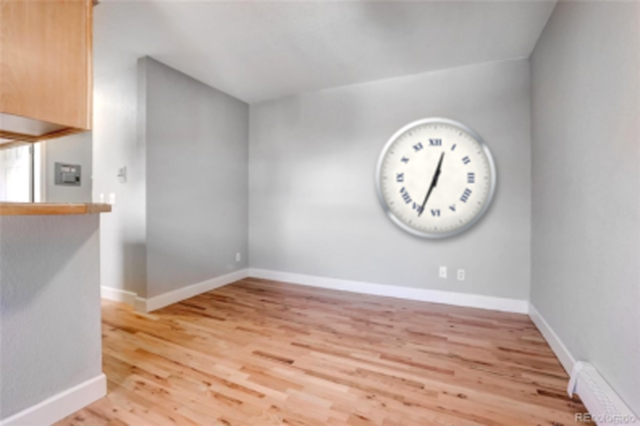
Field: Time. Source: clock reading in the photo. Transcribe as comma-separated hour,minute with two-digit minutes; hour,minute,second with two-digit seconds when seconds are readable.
12,34
